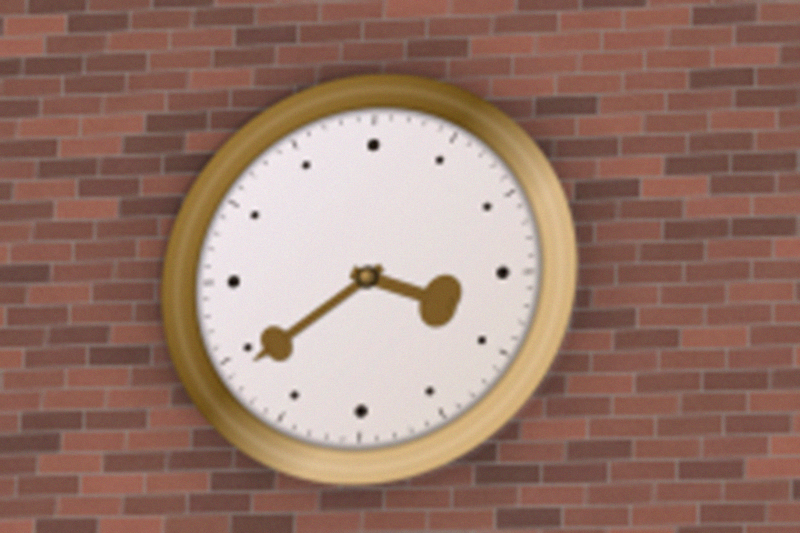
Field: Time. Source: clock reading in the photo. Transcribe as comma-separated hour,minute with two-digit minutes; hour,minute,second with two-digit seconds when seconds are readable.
3,39
